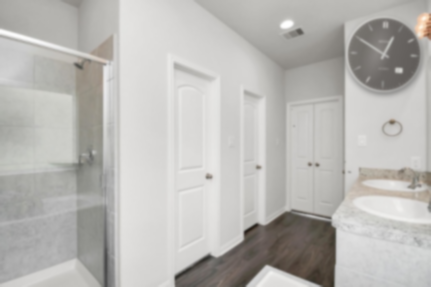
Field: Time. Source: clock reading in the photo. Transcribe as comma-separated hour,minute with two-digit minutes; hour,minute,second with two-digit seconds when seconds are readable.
12,50
